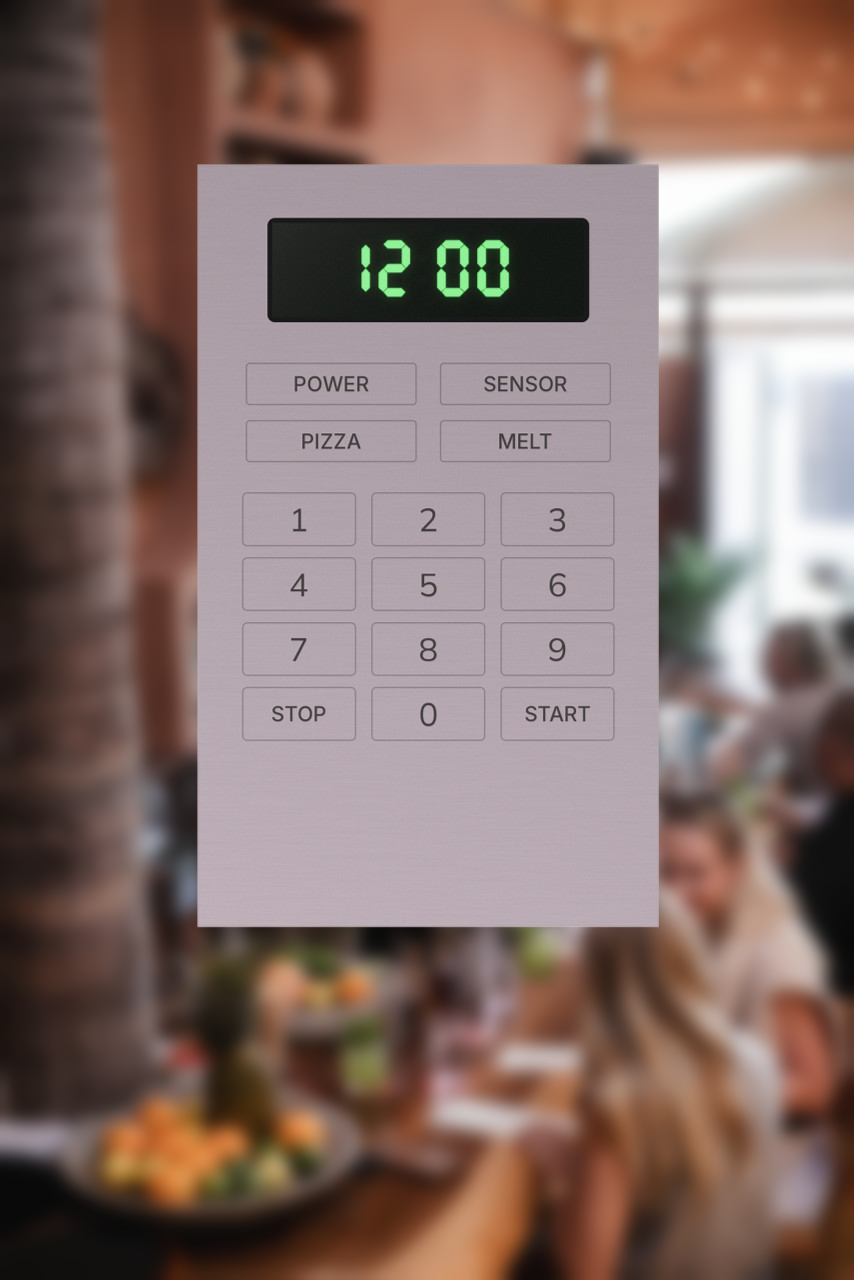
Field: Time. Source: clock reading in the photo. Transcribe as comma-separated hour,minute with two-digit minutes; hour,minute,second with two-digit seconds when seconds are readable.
12,00
